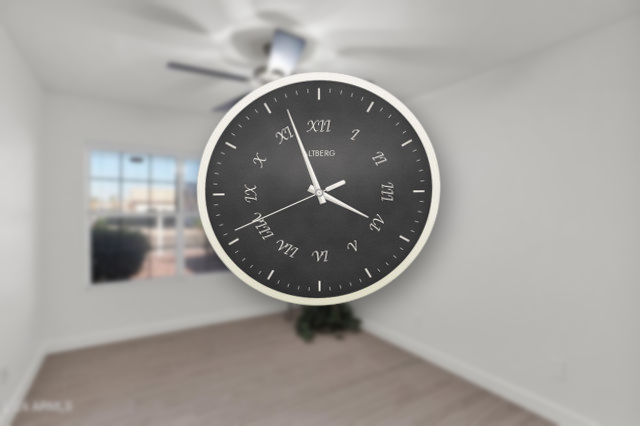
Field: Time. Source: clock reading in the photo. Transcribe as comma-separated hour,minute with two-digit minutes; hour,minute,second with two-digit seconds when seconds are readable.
3,56,41
